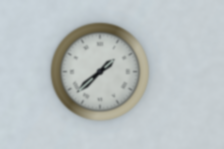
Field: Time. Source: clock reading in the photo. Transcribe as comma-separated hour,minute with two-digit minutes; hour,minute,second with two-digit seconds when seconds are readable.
1,38
